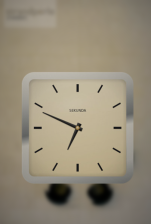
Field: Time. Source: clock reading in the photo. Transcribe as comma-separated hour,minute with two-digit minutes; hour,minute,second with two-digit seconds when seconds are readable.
6,49
